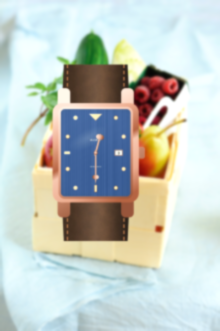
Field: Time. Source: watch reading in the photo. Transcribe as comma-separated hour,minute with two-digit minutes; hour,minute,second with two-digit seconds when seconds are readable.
12,30
